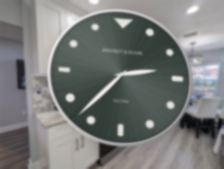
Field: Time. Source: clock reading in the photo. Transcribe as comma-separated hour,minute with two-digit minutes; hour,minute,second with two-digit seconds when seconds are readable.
2,37
